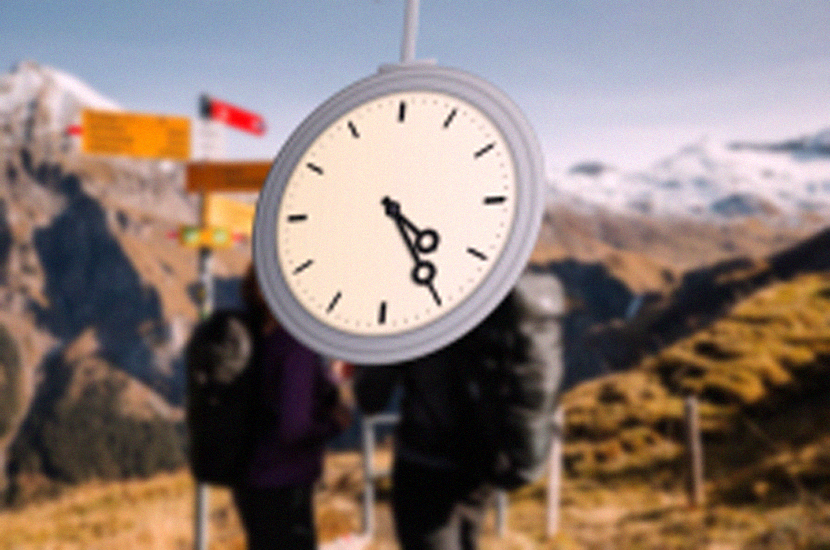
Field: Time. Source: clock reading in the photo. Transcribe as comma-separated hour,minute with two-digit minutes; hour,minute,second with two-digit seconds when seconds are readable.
4,25
